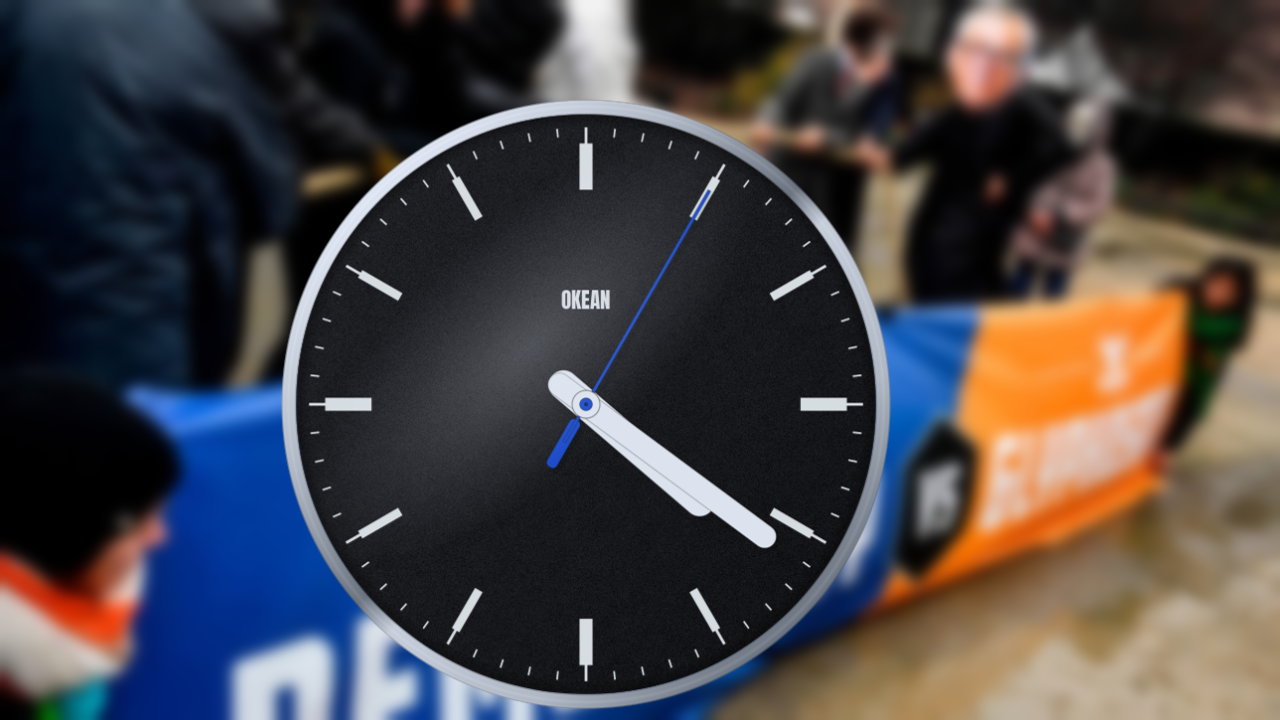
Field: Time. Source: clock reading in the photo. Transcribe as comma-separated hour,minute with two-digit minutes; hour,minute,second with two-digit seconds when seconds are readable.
4,21,05
